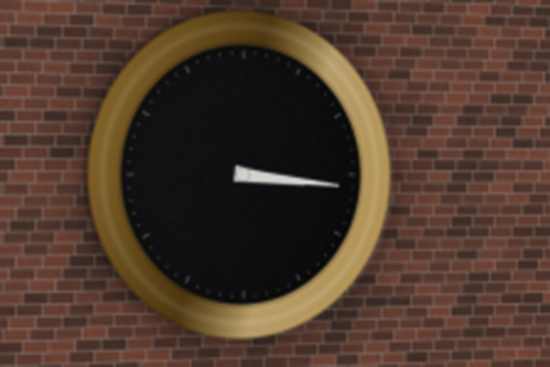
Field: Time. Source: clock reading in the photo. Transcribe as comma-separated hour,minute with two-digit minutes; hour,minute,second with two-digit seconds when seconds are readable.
3,16
